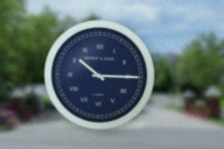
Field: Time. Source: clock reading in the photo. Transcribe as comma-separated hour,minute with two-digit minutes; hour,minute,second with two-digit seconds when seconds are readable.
10,15
